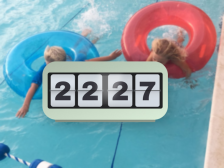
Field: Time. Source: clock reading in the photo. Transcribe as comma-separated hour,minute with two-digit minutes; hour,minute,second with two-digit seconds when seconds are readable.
22,27
